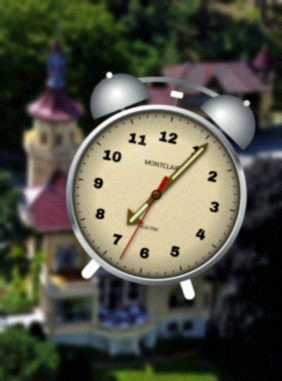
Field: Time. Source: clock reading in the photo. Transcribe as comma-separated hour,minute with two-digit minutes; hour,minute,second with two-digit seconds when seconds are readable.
7,05,33
